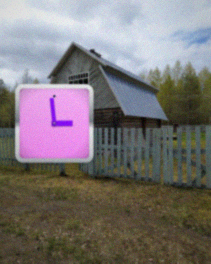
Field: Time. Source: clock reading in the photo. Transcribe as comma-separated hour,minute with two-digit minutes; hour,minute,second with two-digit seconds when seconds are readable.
2,59
